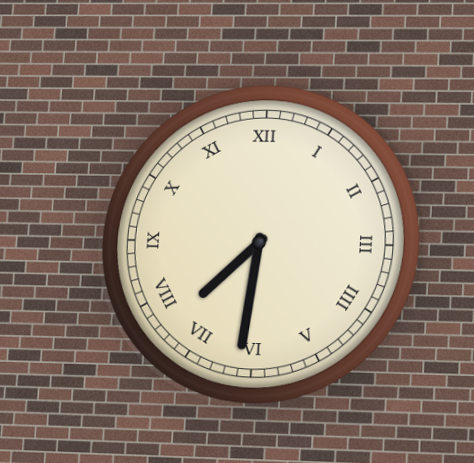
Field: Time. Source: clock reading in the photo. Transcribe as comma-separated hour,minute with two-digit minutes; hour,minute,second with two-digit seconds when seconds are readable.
7,31
